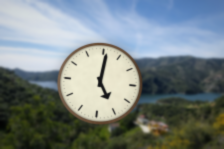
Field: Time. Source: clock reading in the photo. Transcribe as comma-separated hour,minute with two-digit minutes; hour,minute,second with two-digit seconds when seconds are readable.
5,01
